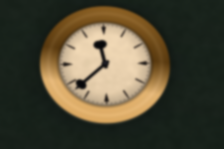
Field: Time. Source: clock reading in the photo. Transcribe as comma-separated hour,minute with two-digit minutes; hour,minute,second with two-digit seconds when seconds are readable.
11,38
